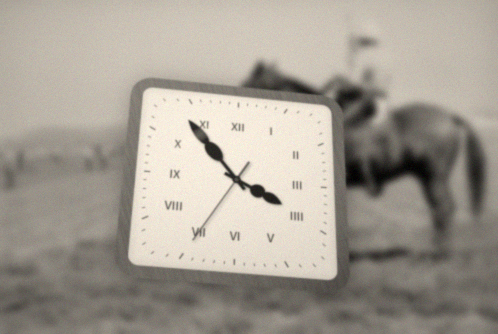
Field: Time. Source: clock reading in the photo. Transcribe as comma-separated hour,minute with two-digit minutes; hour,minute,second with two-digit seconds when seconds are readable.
3,53,35
